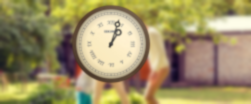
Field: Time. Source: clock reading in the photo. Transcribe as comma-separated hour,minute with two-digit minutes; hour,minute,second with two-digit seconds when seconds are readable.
1,03
